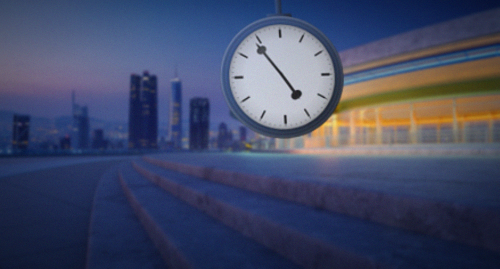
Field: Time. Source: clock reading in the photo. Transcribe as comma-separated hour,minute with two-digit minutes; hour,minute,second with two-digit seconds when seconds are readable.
4,54
